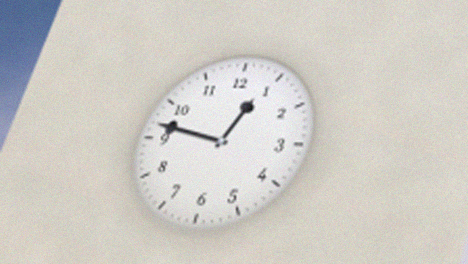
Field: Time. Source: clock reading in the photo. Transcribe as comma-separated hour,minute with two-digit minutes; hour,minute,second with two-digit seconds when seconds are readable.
12,47
